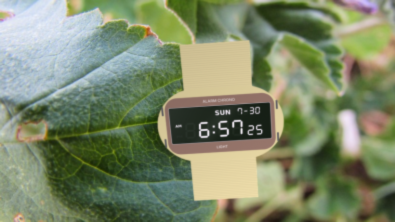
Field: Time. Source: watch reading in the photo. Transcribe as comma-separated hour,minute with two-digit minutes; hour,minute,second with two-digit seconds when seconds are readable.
6,57,25
